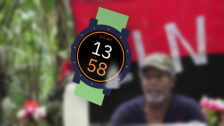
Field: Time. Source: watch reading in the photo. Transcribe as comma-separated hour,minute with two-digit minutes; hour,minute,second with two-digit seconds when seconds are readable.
13,58
